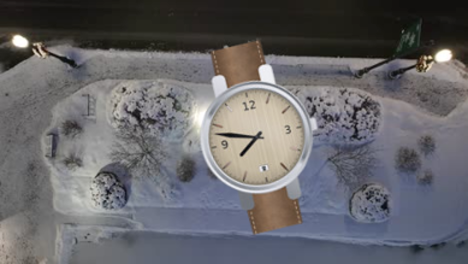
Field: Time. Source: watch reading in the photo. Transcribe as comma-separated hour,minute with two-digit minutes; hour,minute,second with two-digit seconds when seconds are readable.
7,48
